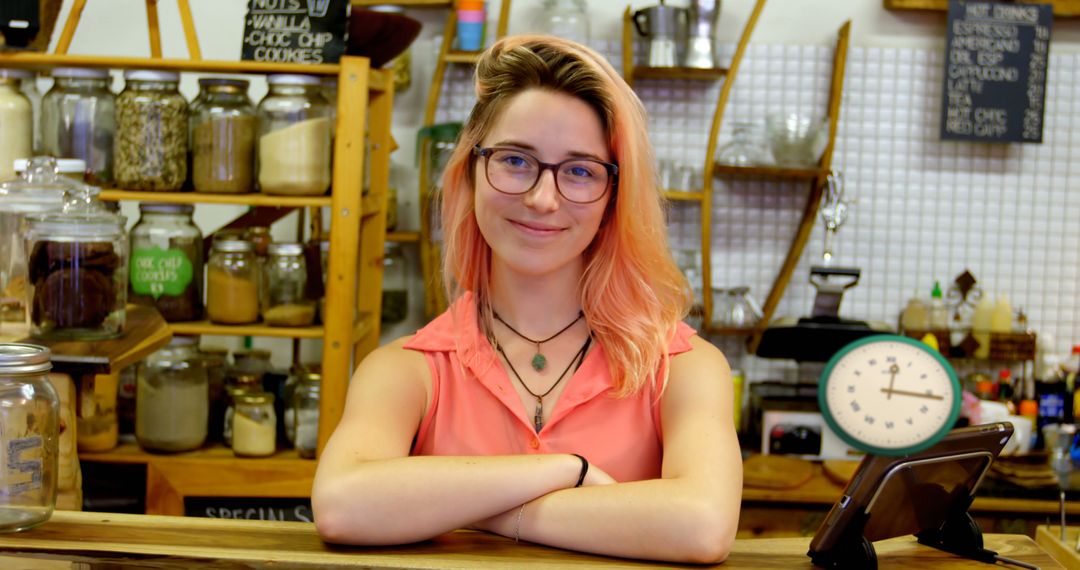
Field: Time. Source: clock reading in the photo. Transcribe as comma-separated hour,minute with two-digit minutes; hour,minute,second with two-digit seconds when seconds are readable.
12,16
